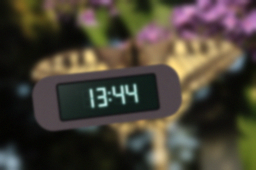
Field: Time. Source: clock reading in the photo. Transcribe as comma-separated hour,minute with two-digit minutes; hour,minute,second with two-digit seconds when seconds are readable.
13,44
